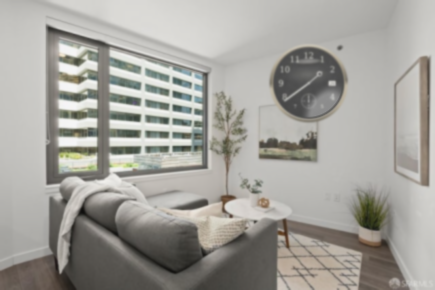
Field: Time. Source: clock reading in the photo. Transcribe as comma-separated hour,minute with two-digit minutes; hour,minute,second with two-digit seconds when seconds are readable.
1,39
